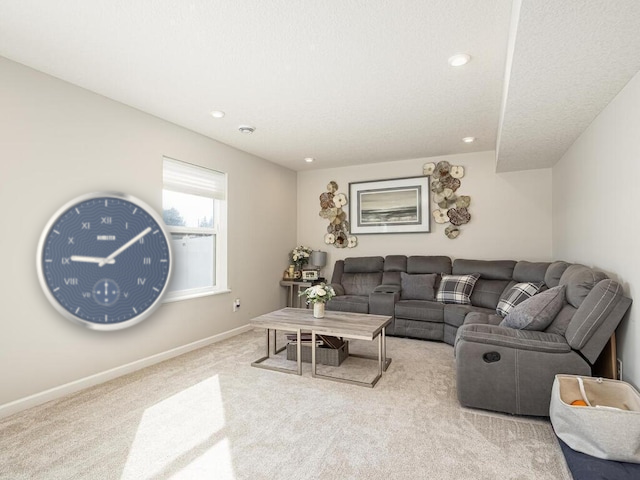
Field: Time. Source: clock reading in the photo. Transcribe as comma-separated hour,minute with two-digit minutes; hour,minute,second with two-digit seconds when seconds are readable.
9,09
